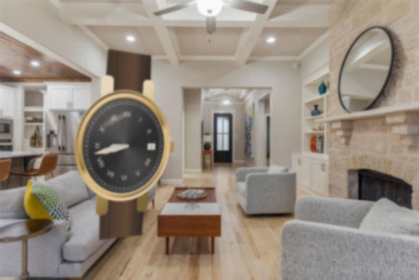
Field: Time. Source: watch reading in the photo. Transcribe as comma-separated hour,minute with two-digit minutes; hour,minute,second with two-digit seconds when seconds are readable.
8,43
